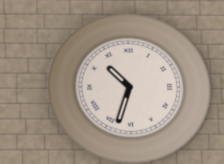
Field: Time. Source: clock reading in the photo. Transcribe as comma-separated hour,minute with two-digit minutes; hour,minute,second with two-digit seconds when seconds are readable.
10,33
